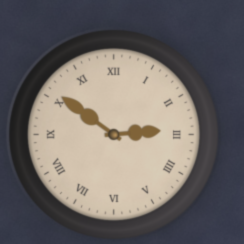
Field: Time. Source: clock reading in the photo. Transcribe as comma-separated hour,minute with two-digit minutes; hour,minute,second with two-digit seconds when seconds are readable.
2,51
